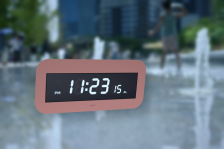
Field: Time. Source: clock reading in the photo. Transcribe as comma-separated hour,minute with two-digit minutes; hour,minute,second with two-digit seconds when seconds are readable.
11,23,15
